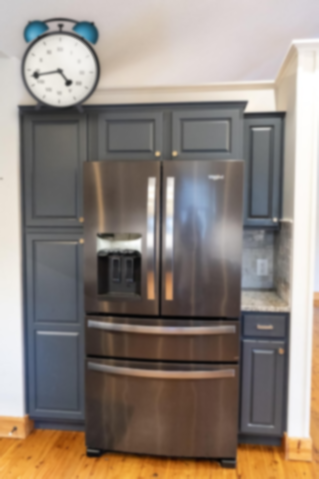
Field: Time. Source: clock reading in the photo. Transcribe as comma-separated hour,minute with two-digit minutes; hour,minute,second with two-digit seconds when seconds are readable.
4,43
